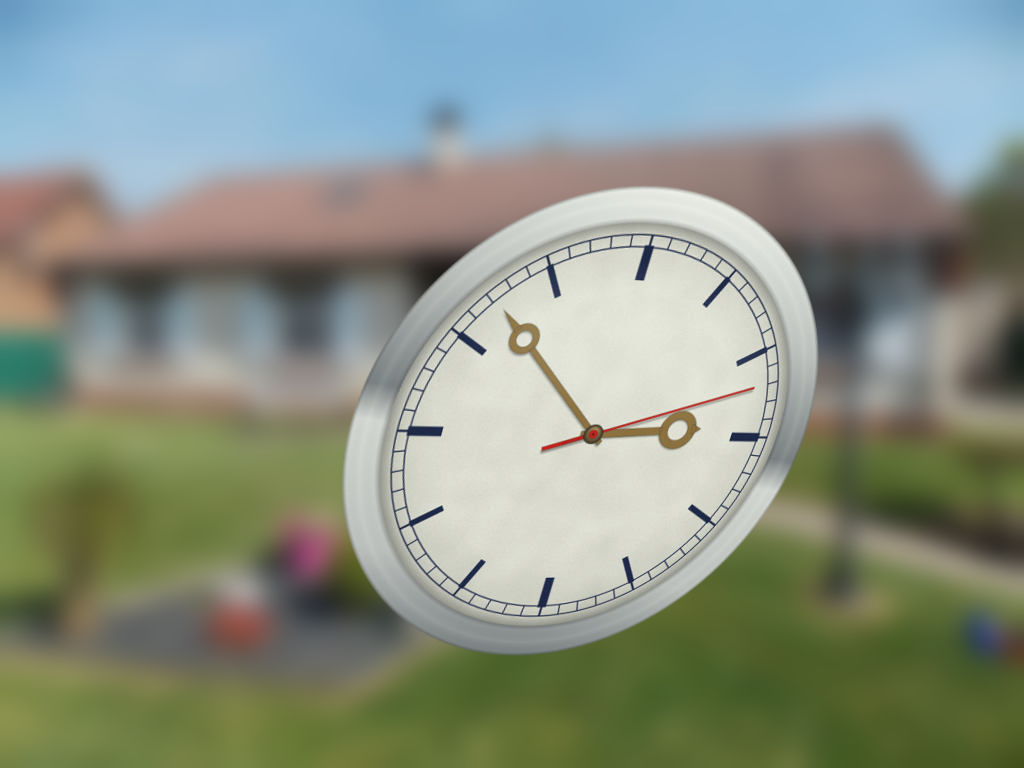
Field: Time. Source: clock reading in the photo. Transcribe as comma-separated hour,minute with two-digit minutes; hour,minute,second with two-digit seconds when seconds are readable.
2,52,12
